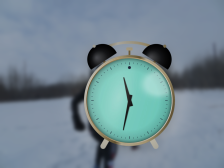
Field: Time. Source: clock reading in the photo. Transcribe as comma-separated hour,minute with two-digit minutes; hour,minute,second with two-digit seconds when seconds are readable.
11,32
